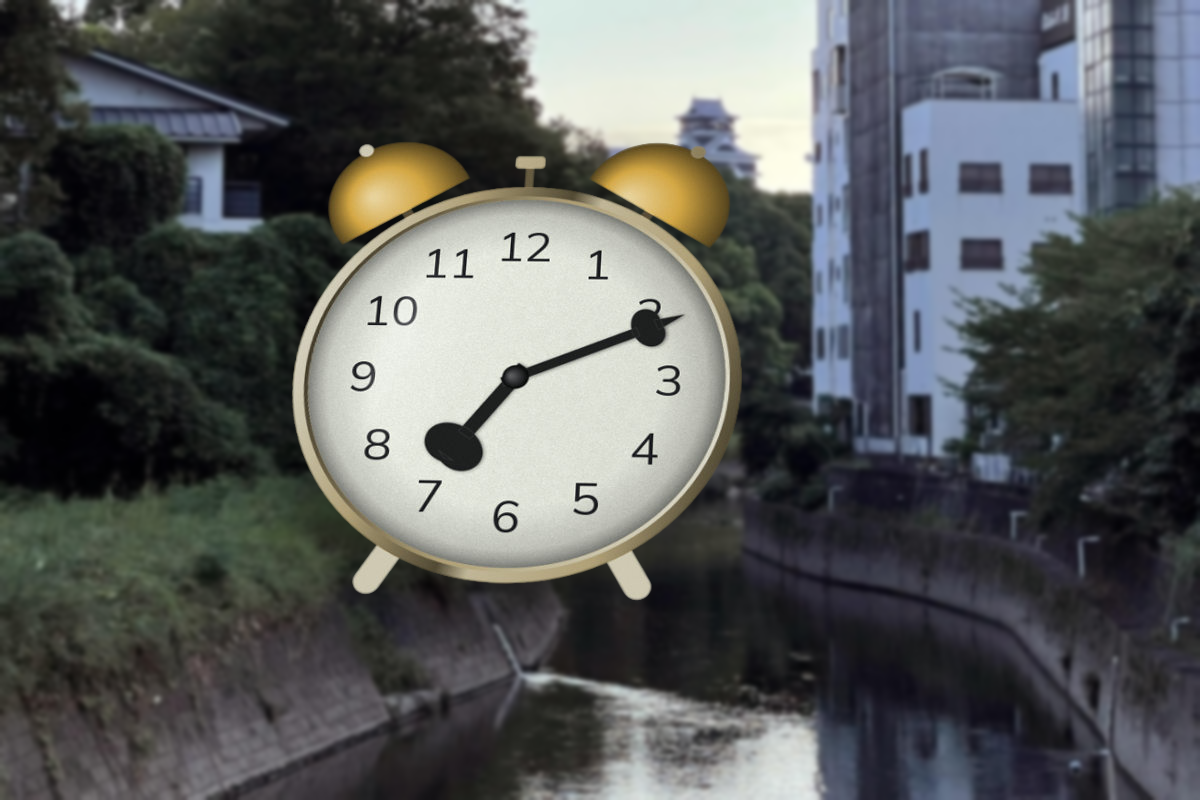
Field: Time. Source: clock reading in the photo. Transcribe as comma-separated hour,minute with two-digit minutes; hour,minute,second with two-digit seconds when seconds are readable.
7,11
